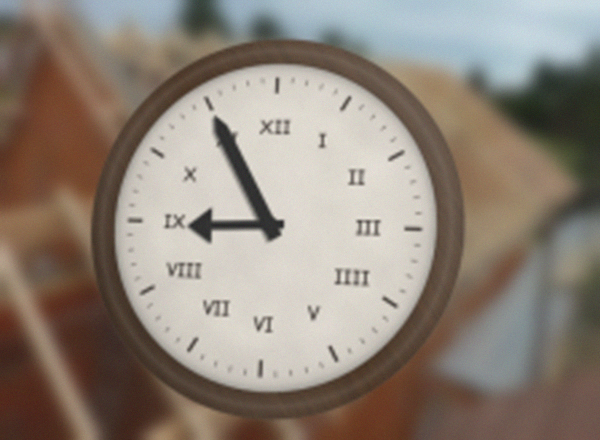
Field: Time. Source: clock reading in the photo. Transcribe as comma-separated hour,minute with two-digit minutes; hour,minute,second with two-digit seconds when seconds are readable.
8,55
